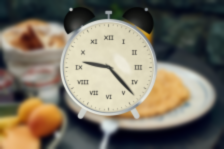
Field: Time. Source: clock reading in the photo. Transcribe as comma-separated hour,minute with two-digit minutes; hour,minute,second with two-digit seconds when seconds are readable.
9,23
